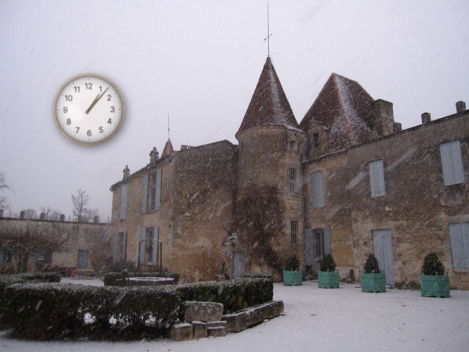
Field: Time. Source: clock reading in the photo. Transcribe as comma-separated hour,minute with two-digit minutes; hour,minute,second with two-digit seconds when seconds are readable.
1,07
